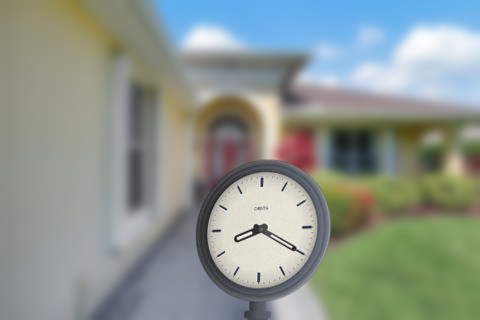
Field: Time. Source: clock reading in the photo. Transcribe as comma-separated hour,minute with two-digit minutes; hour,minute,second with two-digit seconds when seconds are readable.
8,20
